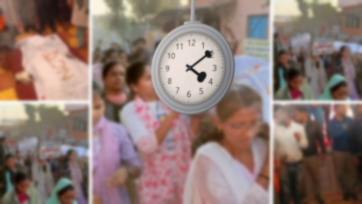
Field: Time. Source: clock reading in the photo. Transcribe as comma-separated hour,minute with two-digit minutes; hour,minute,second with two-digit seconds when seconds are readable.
4,09
